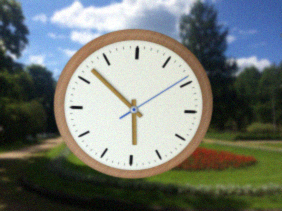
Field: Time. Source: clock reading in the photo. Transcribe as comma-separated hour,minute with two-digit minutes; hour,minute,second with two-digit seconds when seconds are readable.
5,52,09
